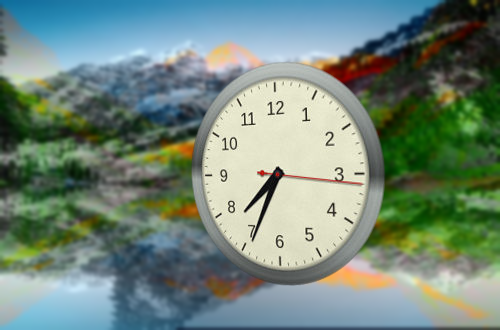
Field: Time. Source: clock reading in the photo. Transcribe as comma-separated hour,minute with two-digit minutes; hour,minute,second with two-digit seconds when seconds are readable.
7,34,16
